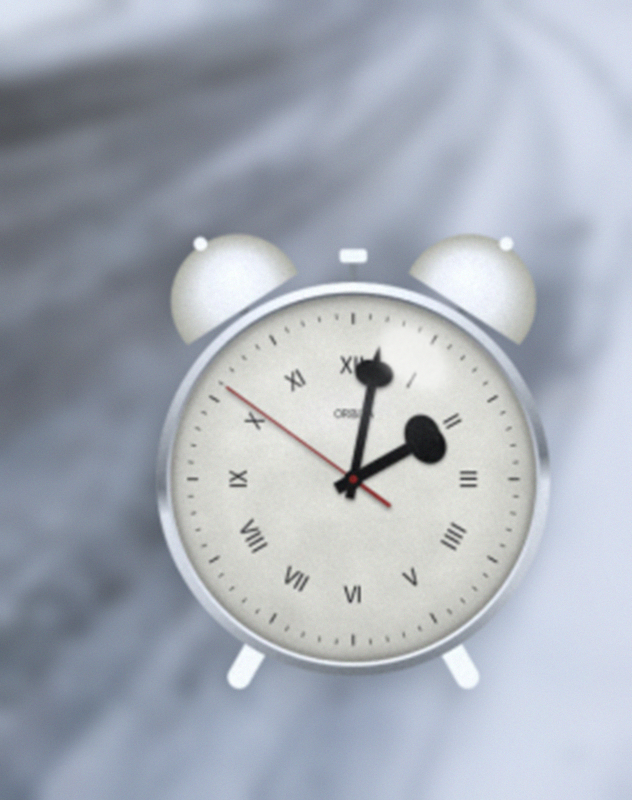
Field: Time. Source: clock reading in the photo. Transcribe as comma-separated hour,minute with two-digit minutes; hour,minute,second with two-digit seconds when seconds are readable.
2,01,51
